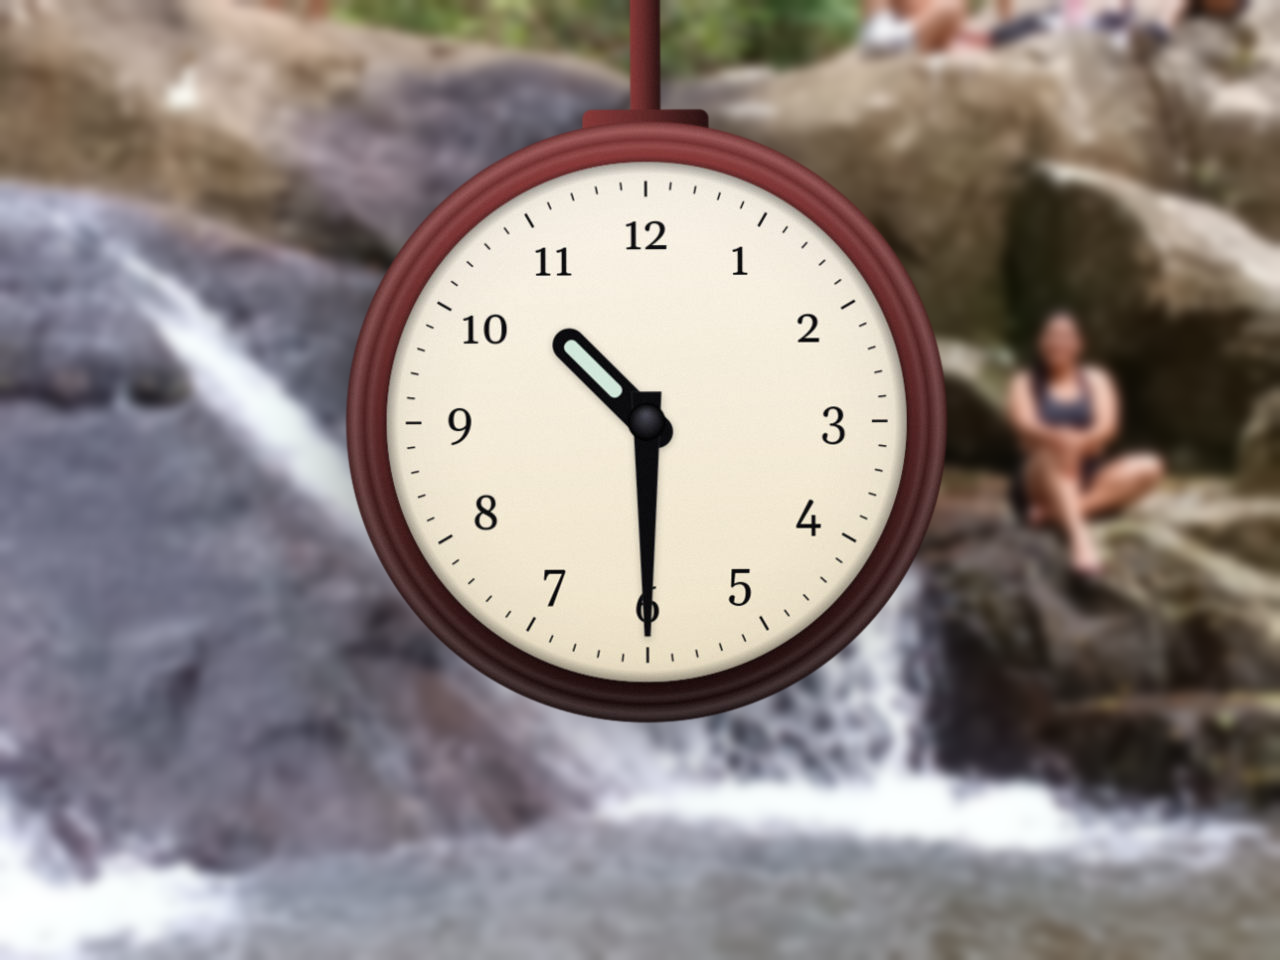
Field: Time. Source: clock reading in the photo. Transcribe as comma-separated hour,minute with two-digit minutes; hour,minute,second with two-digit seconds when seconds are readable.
10,30
